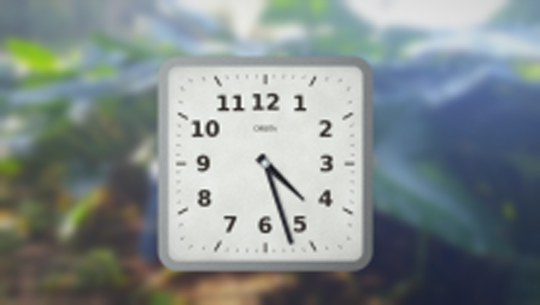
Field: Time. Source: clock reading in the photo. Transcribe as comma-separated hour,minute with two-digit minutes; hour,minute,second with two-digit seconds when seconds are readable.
4,27
